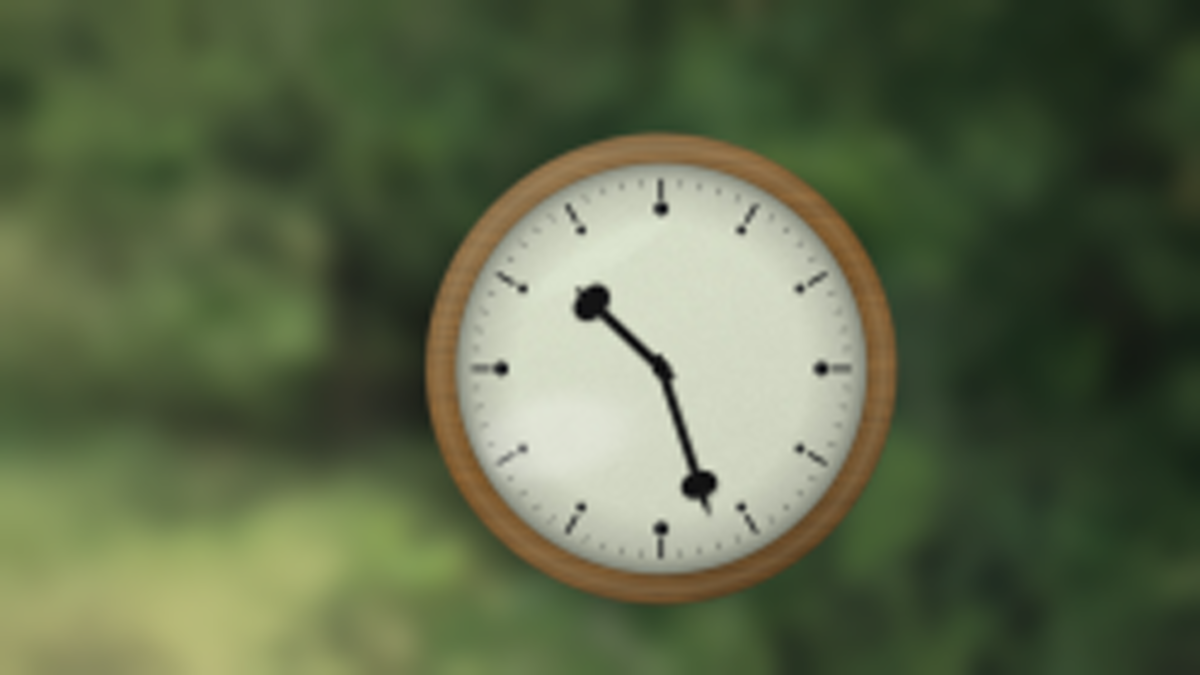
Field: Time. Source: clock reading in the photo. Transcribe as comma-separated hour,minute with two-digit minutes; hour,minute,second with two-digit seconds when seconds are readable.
10,27
